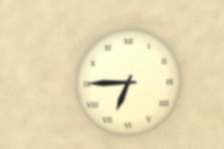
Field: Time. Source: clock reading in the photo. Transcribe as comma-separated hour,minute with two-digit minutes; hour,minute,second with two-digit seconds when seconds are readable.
6,45
